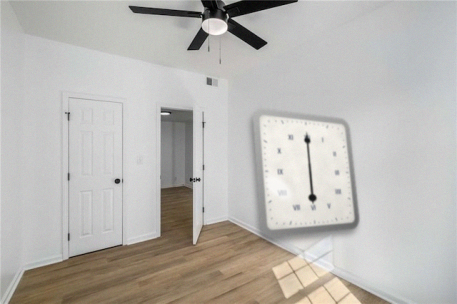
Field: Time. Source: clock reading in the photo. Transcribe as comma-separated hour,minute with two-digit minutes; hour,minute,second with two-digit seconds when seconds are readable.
6,00
